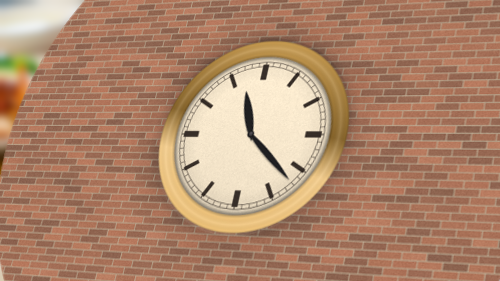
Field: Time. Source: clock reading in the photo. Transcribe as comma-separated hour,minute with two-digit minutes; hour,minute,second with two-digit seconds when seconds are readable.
11,22
